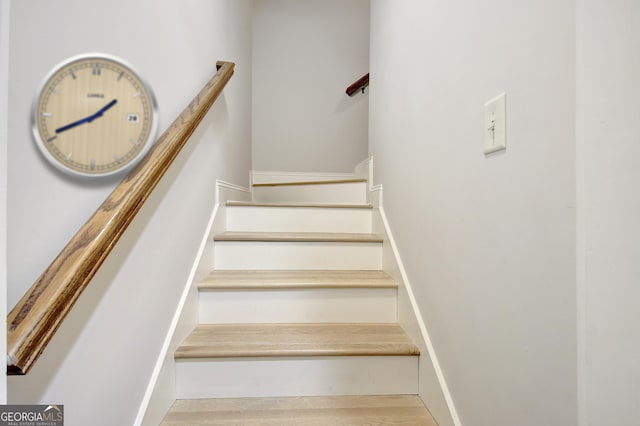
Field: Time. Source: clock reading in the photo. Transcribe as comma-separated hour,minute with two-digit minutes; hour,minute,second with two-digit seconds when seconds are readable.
1,41
